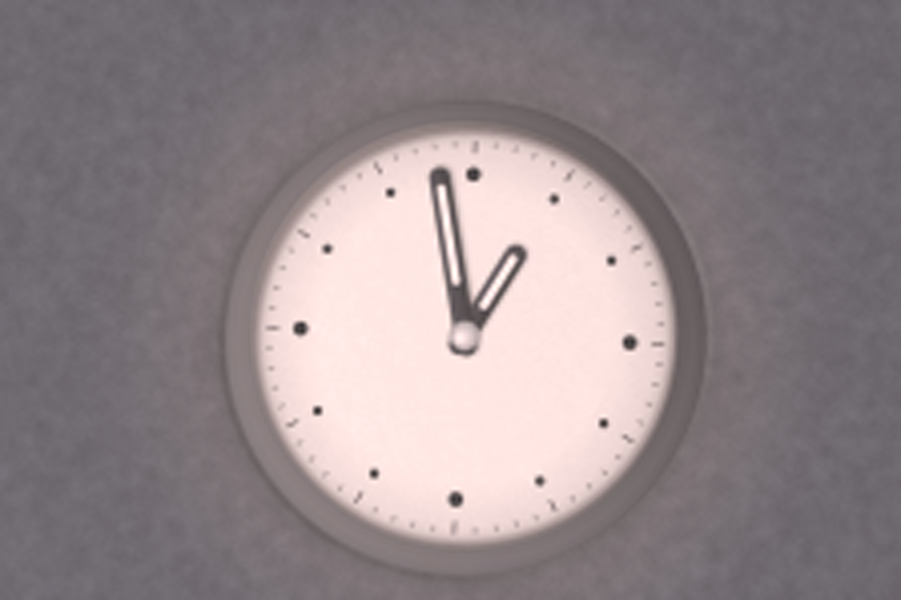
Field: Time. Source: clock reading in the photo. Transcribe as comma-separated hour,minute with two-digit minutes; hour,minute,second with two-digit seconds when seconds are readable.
12,58
